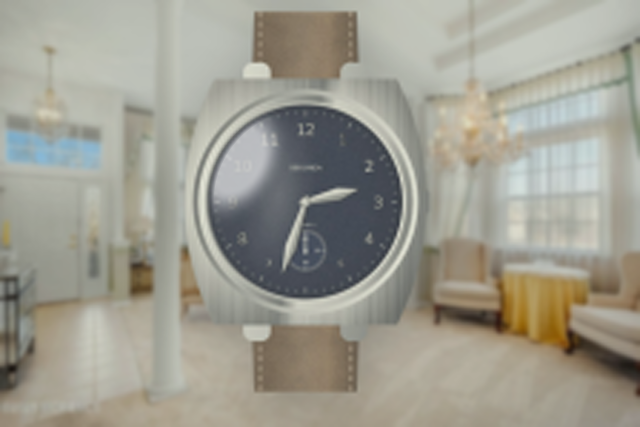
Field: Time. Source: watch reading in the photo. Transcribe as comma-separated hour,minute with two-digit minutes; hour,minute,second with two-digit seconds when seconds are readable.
2,33
